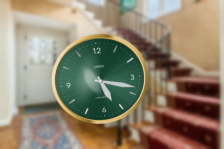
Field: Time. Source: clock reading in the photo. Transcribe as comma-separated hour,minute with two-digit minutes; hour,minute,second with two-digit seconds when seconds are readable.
5,18
